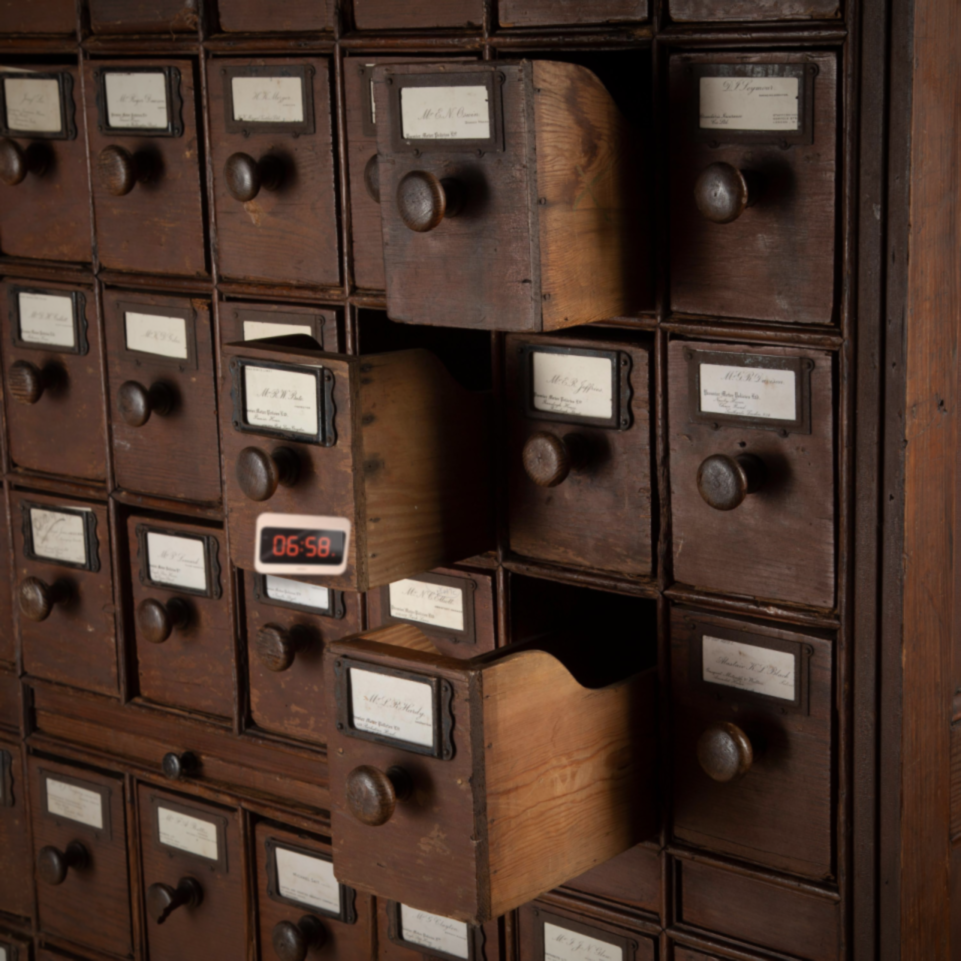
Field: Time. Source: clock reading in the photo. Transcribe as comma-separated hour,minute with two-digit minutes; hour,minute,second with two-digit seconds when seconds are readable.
6,58
